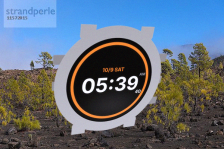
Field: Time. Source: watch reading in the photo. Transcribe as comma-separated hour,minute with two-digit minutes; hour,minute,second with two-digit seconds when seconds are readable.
5,39
